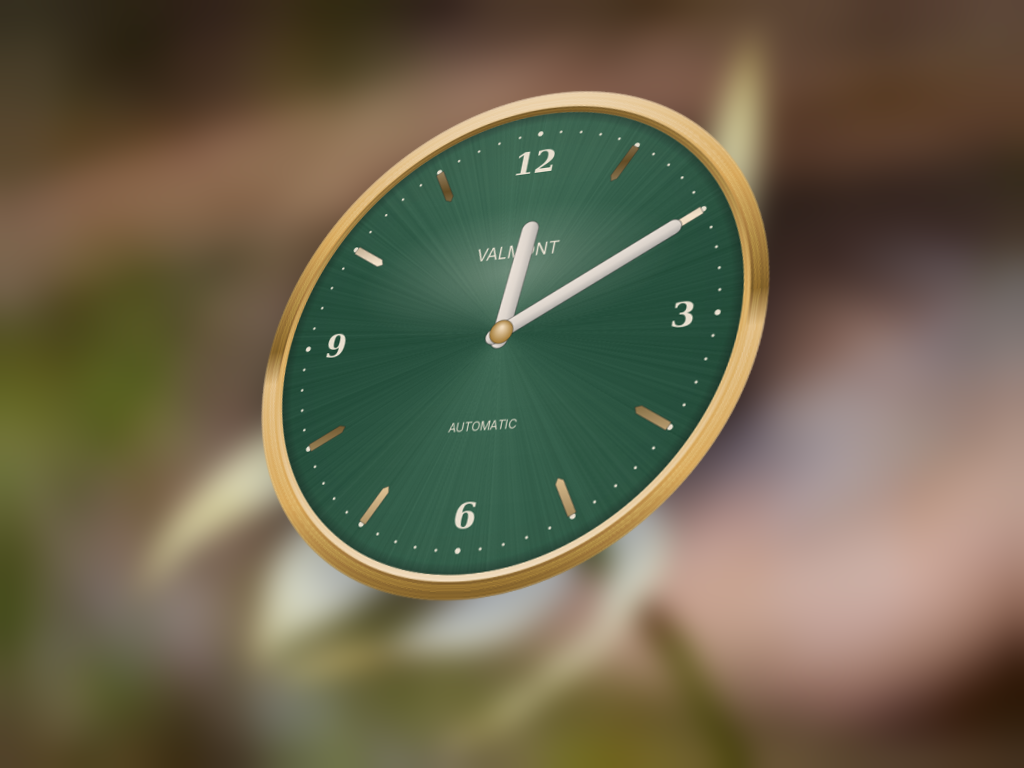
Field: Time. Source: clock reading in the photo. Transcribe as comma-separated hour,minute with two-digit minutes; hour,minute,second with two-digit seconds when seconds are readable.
12,10
